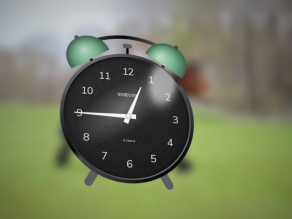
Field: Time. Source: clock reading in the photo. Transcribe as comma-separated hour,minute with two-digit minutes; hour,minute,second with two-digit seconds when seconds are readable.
12,45
